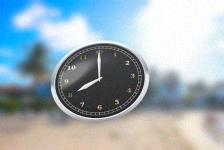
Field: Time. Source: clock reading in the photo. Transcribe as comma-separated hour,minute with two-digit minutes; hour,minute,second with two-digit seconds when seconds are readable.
8,00
